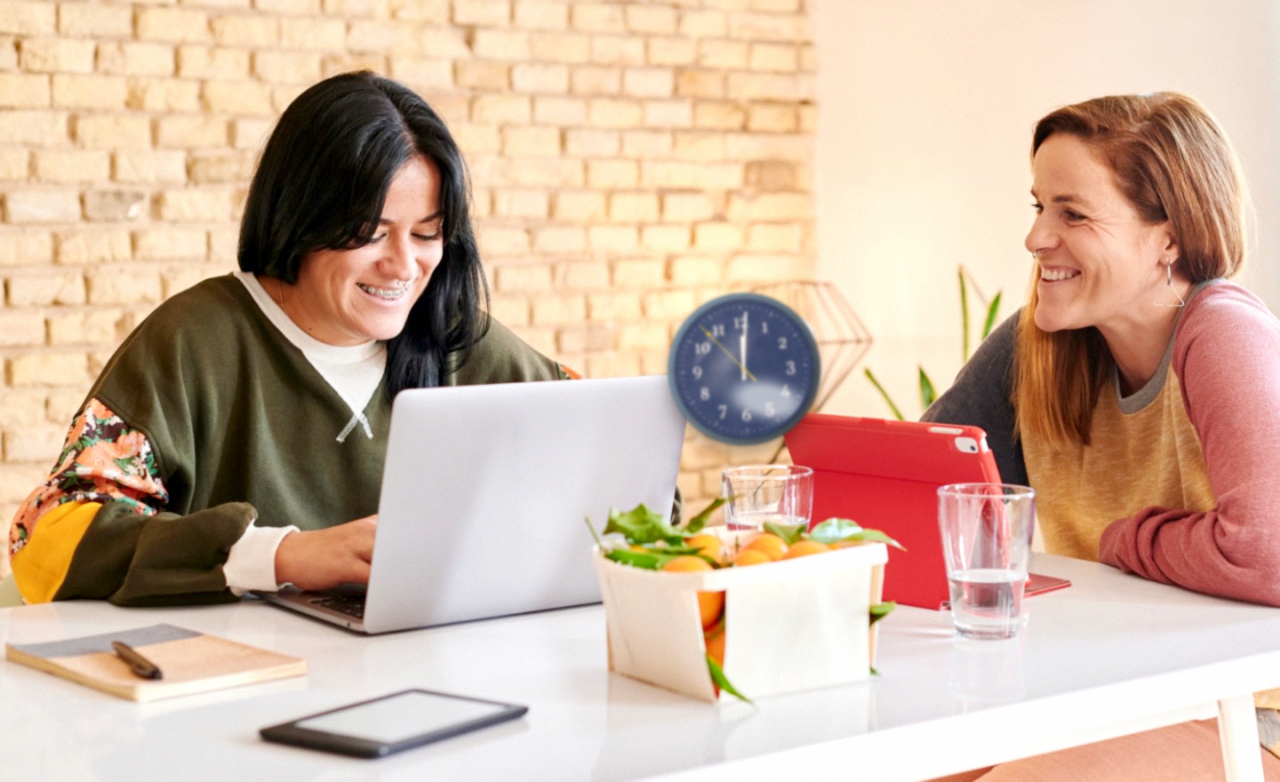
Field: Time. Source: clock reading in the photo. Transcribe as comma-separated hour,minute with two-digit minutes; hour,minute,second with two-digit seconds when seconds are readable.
12,00,53
